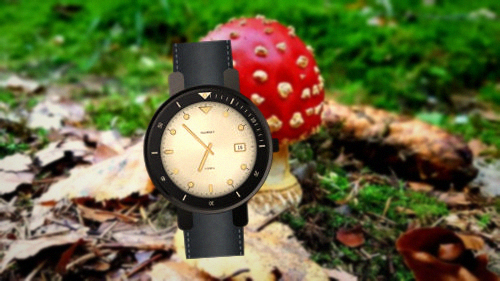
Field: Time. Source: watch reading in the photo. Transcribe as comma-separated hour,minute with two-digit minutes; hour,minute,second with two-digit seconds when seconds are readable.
6,53
